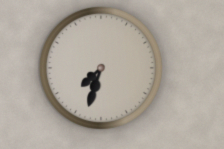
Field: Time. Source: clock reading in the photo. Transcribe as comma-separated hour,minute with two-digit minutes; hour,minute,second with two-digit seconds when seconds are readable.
7,33
